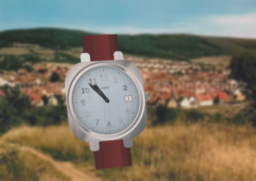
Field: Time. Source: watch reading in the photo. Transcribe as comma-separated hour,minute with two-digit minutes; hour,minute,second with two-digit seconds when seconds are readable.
10,53
